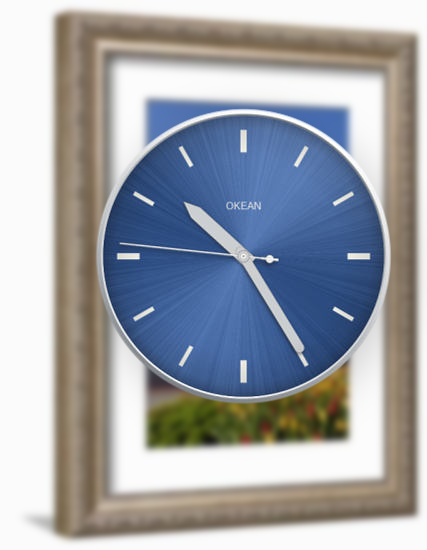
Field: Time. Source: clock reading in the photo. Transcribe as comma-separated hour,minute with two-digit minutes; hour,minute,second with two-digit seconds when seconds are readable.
10,24,46
